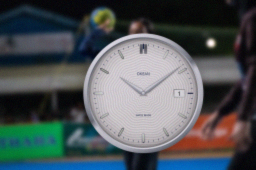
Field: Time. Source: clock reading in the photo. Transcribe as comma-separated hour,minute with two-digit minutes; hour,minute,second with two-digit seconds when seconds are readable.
10,09
